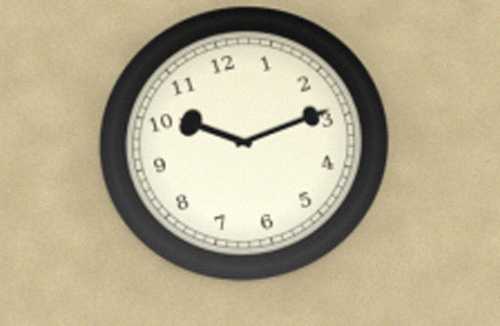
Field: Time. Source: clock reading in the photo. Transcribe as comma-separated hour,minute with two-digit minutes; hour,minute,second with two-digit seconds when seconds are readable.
10,14
